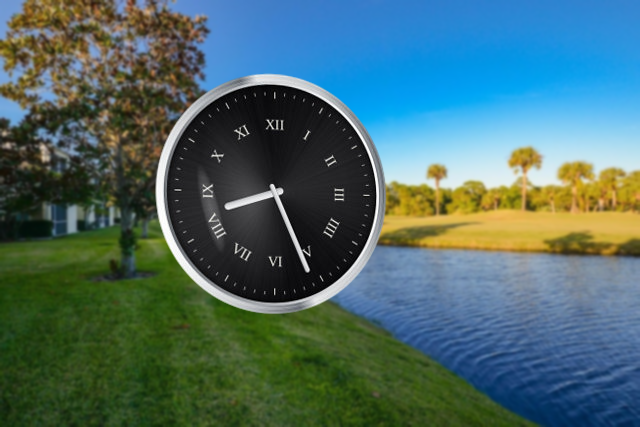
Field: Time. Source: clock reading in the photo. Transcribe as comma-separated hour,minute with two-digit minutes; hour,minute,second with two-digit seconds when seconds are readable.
8,26
